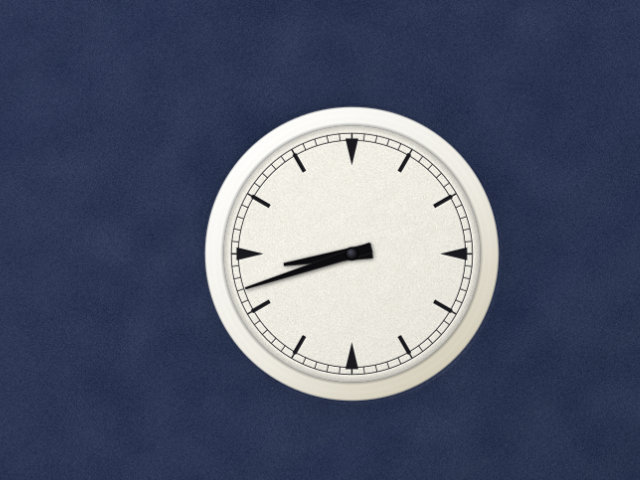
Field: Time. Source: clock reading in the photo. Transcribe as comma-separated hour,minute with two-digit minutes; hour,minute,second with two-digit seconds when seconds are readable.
8,42
